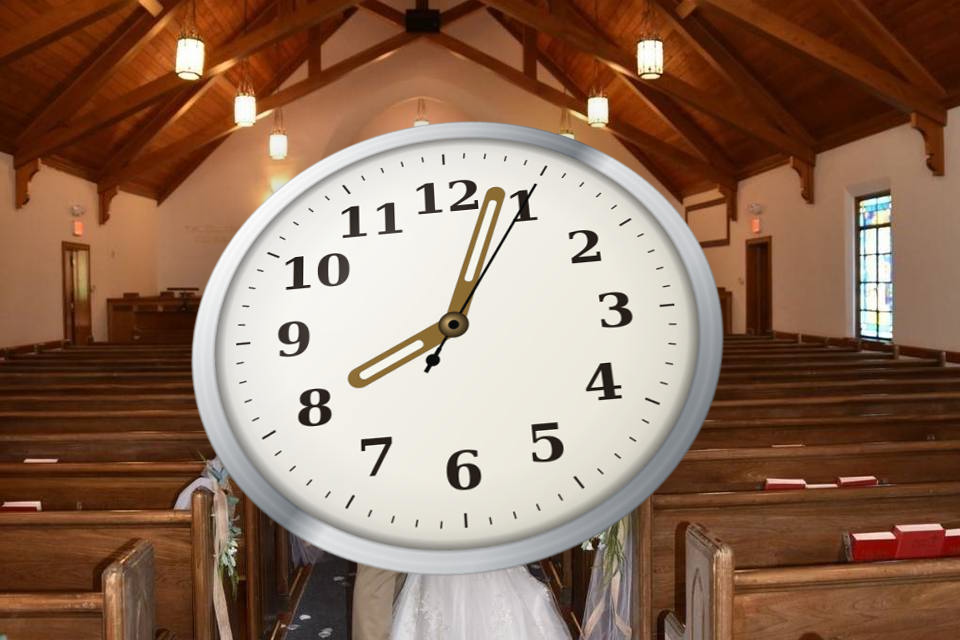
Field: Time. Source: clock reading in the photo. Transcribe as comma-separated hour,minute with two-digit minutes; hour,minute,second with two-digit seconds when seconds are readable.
8,03,05
